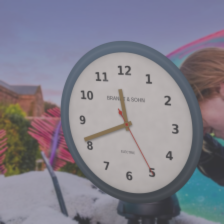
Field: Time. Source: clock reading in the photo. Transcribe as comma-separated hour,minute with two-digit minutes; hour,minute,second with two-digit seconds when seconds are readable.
11,41,25
